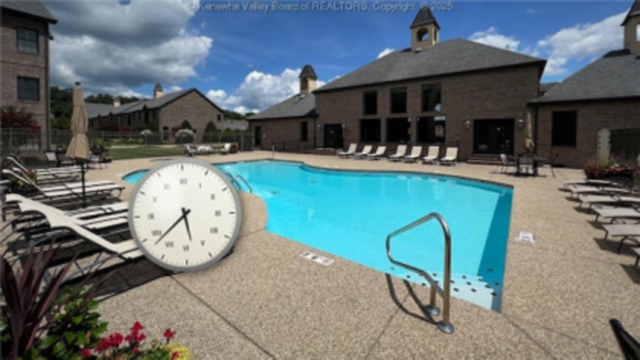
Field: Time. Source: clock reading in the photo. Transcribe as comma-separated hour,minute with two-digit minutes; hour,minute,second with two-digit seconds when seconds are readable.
5,38
